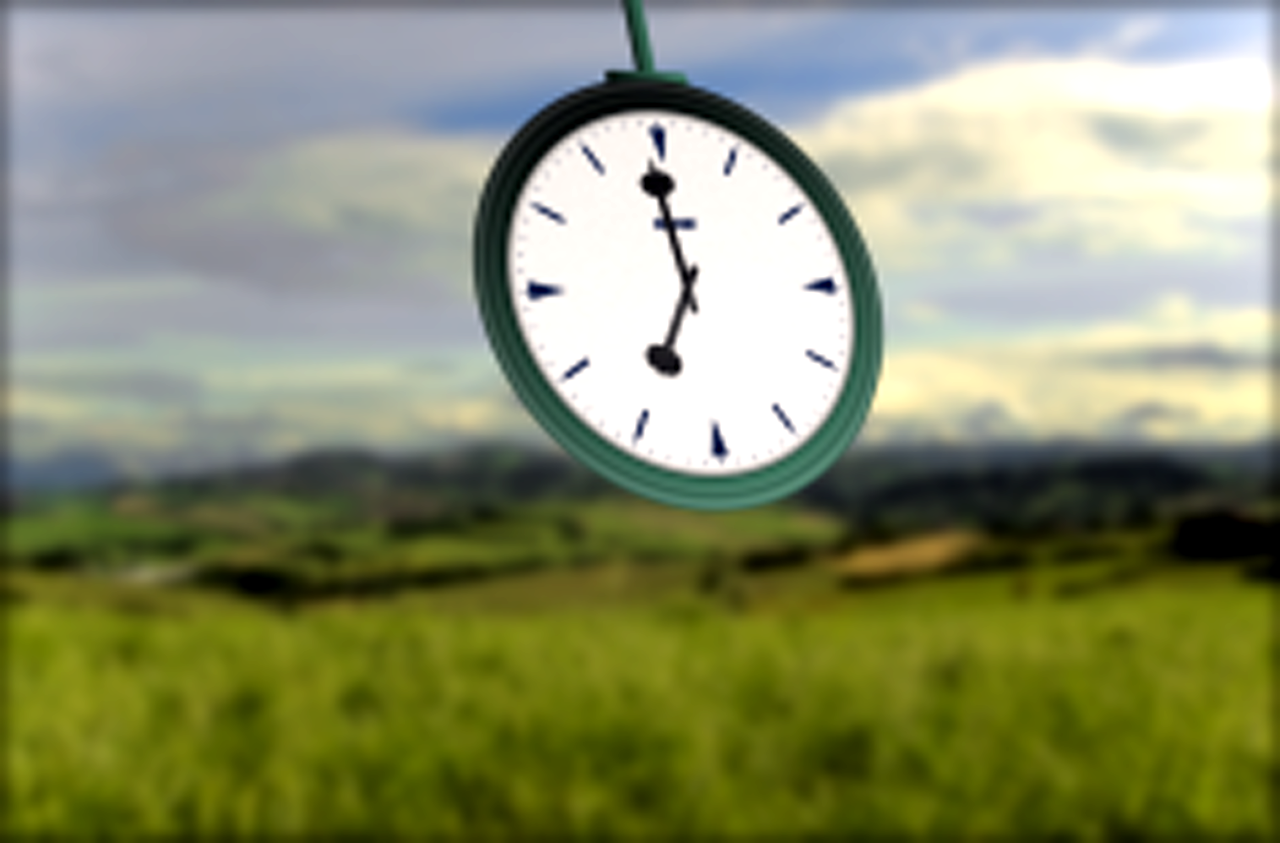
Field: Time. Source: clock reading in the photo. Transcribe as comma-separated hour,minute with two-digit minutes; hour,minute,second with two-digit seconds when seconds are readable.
6,59
